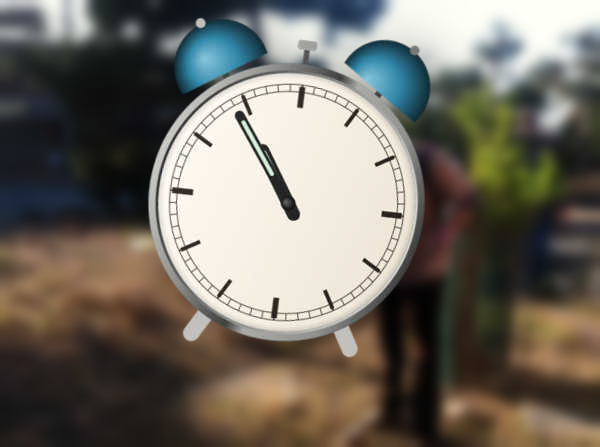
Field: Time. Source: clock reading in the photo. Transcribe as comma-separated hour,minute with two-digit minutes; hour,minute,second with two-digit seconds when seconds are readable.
10,54
